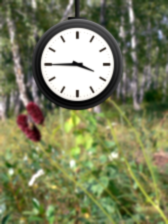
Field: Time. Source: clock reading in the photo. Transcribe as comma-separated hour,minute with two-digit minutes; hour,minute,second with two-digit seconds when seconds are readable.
3,45
